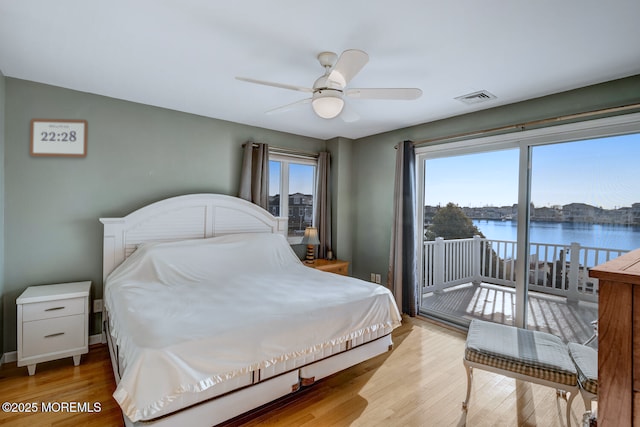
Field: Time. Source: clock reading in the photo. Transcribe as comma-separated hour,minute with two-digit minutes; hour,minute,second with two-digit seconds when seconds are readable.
22,28
